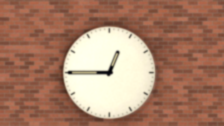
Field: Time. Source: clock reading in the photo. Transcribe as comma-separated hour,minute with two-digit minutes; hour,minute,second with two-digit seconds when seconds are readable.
12,45
